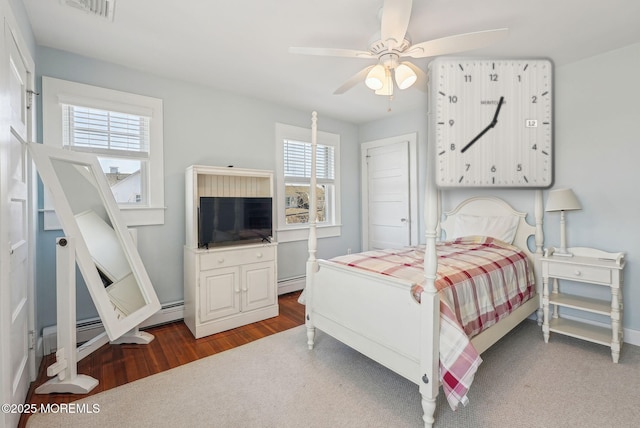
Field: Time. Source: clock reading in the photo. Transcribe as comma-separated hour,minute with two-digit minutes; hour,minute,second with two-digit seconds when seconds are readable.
12,38
